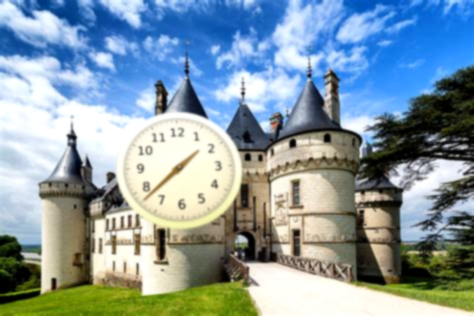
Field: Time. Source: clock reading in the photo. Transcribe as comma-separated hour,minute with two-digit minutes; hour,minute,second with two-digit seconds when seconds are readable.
1,38
